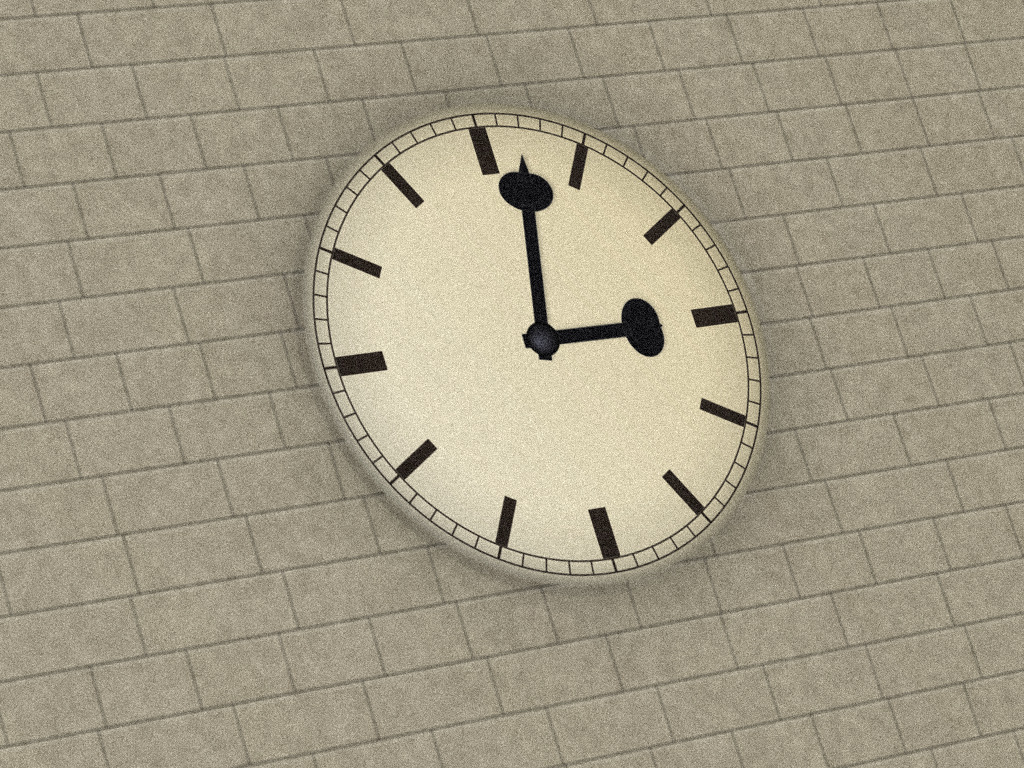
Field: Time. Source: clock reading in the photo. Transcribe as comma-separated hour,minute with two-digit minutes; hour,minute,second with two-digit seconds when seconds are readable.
3,02
